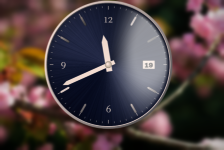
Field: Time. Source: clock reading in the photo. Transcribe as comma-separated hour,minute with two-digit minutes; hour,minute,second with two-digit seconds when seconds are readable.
11,41
